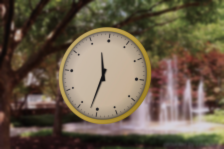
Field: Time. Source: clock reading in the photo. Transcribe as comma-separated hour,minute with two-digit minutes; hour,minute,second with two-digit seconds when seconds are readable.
11,32
